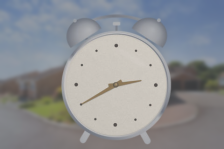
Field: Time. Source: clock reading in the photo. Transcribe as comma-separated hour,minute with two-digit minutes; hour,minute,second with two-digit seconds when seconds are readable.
2,40
